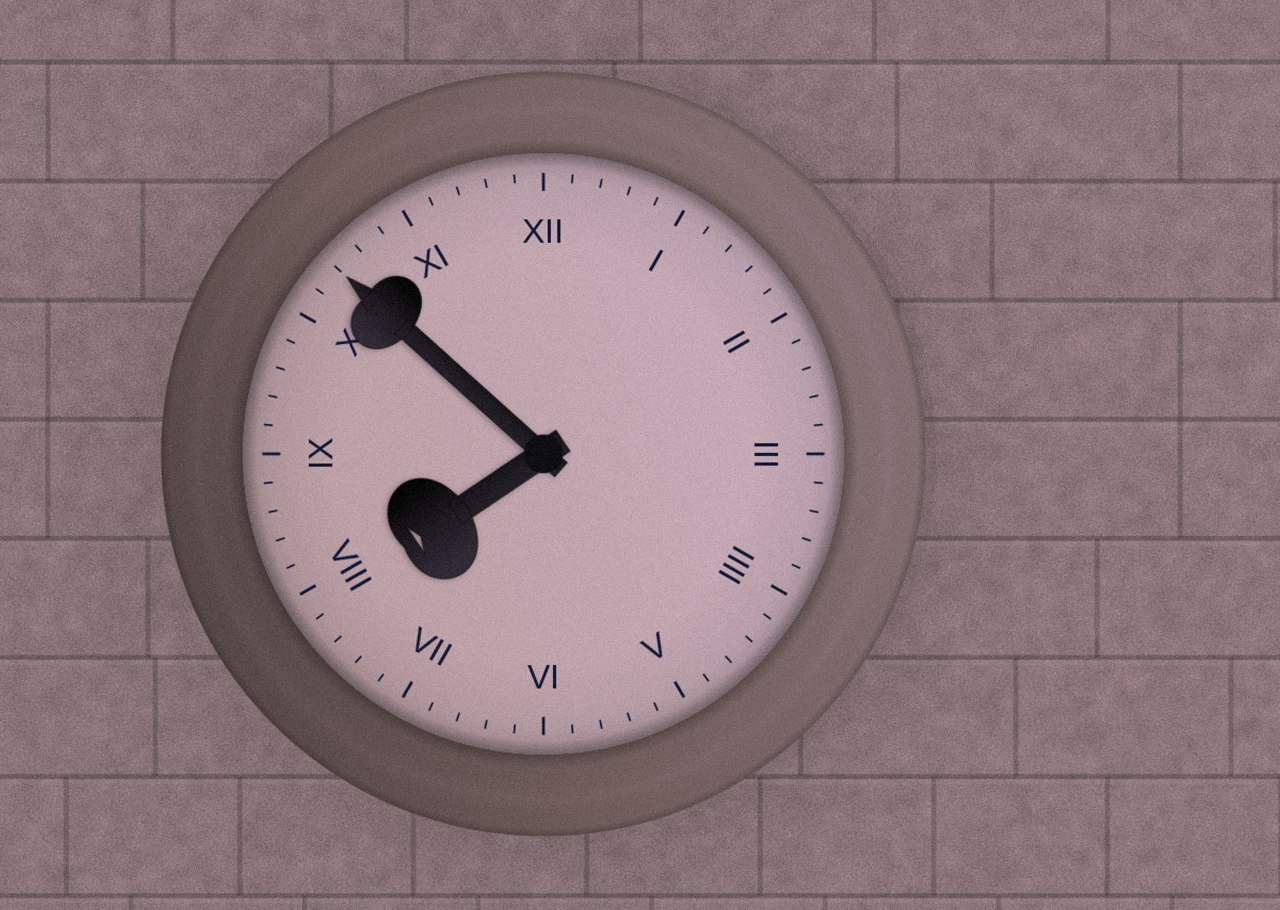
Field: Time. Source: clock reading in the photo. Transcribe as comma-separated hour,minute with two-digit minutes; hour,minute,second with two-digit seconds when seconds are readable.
7,52
